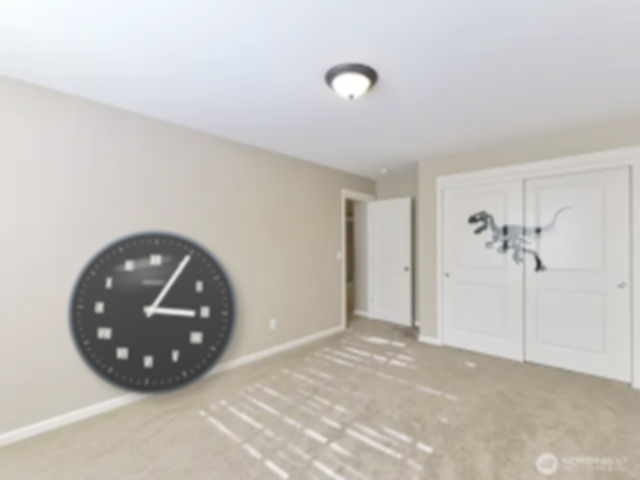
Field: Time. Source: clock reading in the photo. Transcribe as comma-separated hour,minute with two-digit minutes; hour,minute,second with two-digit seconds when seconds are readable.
3,05
